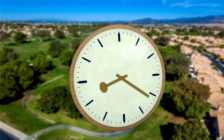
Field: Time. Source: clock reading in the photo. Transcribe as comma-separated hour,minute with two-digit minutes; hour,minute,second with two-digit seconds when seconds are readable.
8,21
